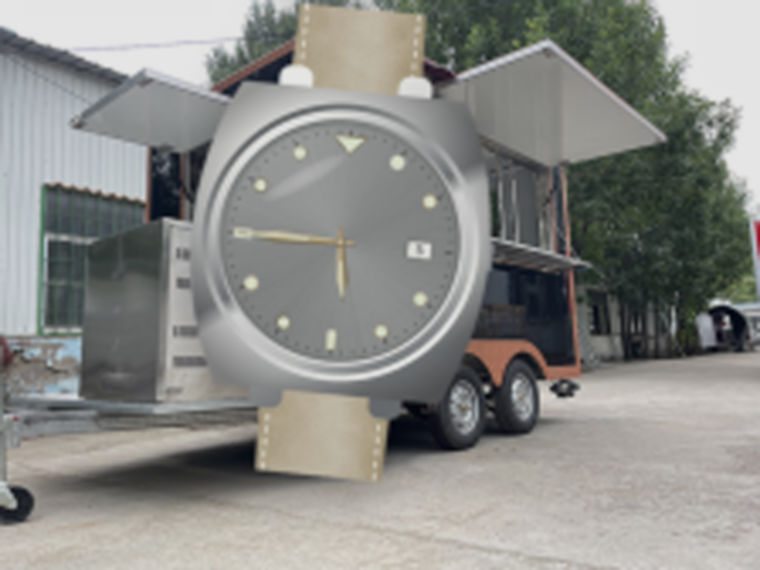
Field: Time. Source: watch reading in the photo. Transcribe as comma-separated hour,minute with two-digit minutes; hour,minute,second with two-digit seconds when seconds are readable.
5,45
